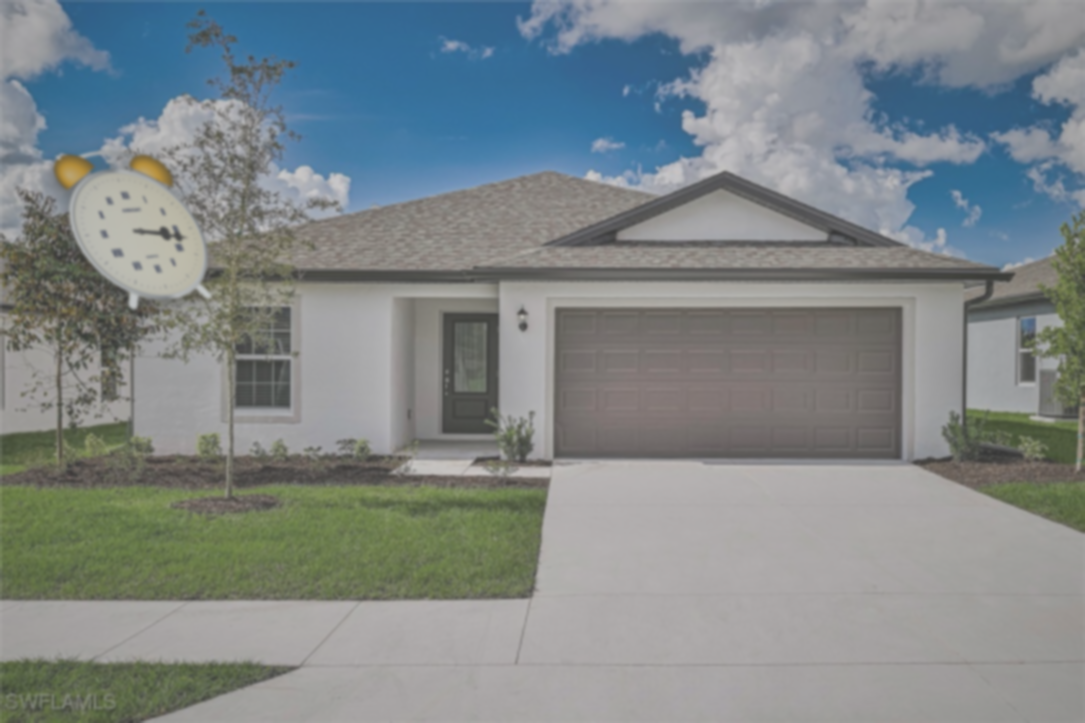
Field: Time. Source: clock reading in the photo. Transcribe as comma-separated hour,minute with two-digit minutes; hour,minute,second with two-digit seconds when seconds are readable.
3,17
